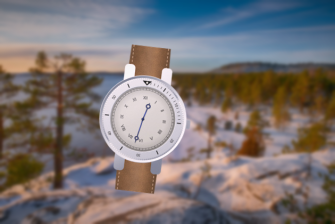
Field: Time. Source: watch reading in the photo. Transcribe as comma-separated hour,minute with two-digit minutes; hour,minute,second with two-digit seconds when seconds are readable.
12,32
